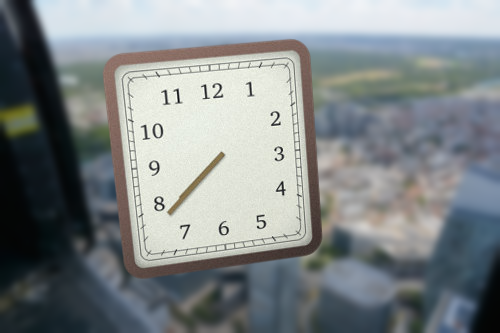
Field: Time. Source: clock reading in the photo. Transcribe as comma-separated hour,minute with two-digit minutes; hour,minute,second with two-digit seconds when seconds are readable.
7,38
